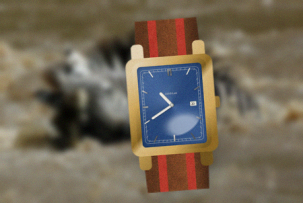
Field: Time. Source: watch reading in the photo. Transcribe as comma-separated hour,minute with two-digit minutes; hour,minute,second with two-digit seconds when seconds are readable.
10,40
